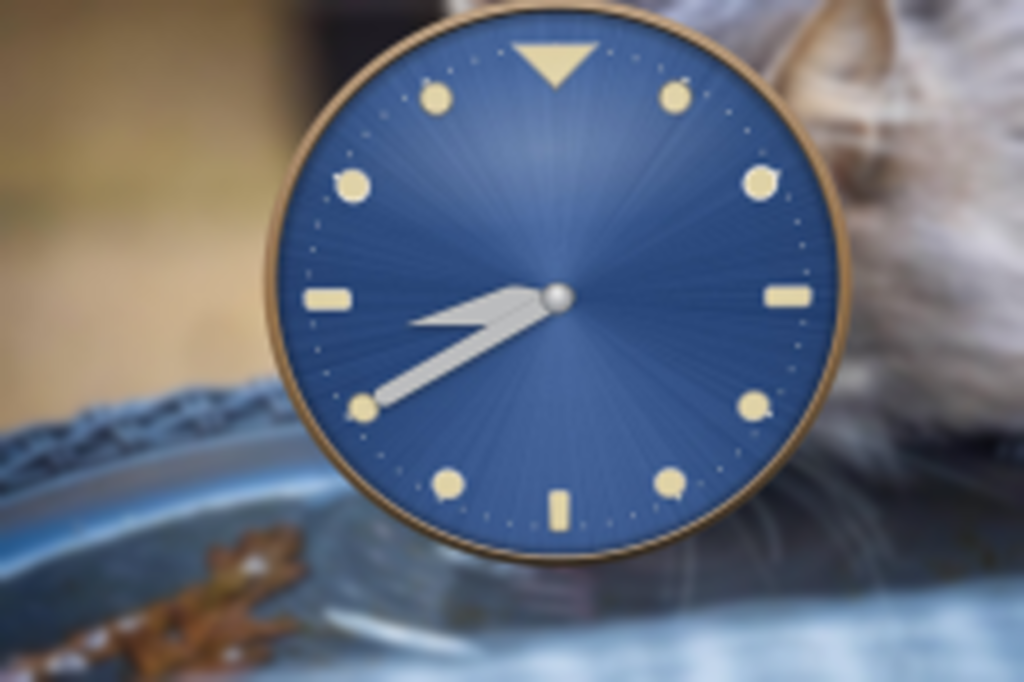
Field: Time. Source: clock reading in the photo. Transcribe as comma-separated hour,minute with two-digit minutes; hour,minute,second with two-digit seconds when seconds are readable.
8,40
